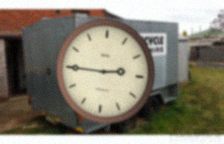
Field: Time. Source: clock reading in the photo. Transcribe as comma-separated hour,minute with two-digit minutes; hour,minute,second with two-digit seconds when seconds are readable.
2,45
